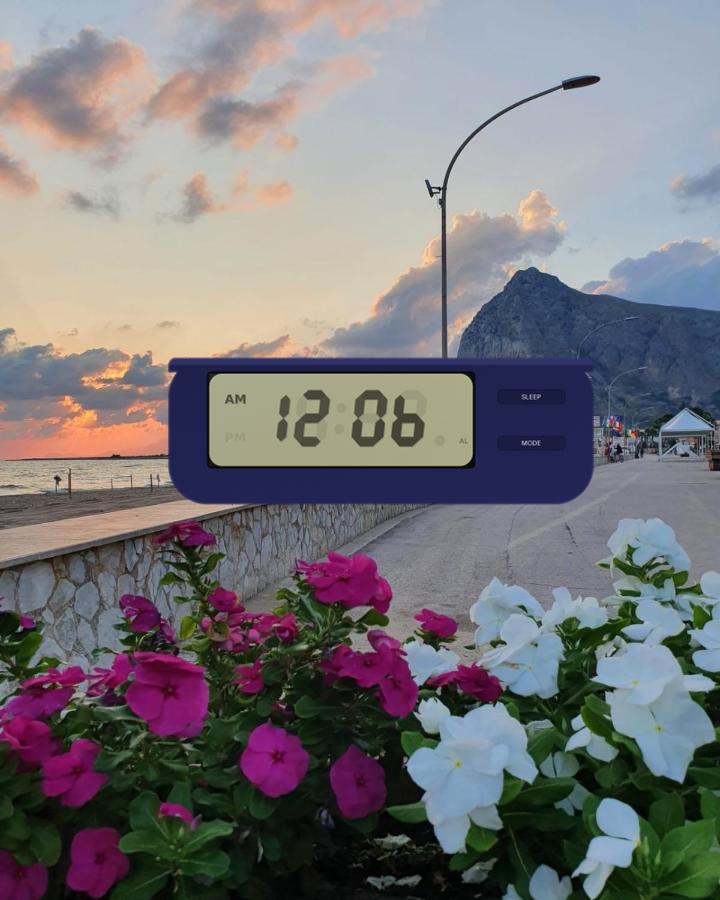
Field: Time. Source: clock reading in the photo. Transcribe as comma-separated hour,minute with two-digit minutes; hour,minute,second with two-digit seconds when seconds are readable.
12,06
